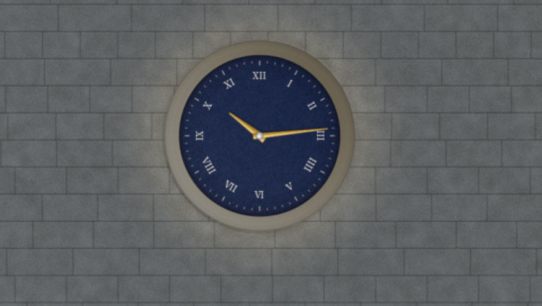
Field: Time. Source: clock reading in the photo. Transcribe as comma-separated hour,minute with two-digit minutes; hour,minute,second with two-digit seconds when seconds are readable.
10,14
